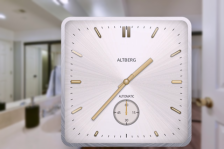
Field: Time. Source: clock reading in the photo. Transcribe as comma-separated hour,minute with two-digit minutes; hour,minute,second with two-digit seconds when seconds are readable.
1,37
